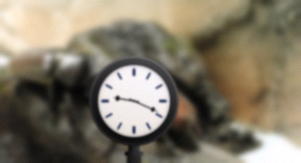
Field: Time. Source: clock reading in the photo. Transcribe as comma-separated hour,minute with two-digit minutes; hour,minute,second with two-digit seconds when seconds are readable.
9,19
